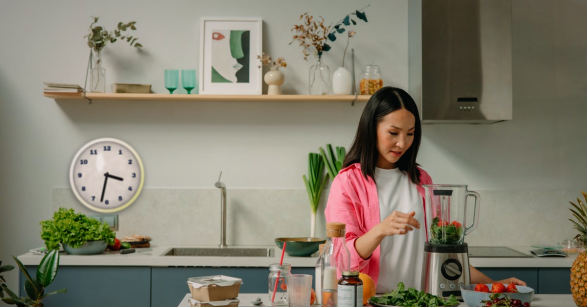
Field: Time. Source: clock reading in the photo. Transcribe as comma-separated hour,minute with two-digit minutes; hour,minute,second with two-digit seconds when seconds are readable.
3,32
